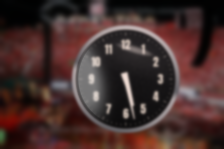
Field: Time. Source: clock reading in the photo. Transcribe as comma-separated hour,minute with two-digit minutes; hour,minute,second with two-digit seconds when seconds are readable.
5,28
